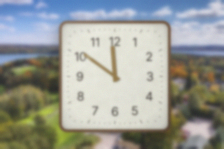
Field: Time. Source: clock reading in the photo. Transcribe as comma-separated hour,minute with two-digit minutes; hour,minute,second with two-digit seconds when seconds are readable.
11,51
